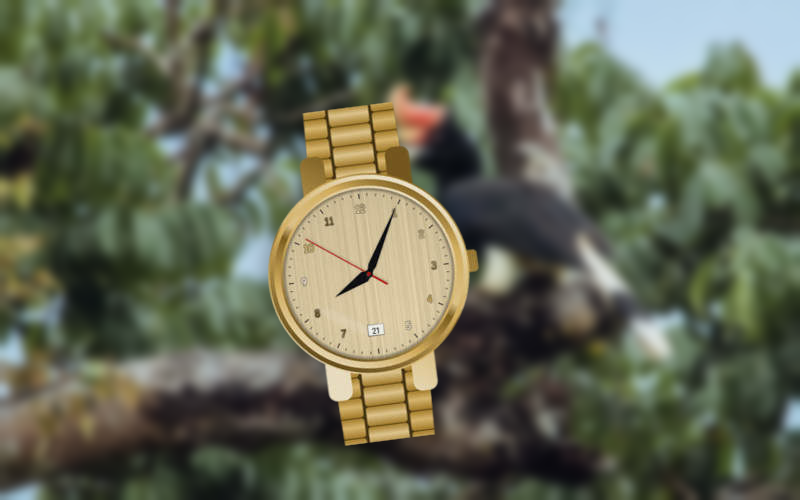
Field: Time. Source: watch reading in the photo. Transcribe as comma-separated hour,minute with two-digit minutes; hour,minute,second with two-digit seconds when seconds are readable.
8,04,51
